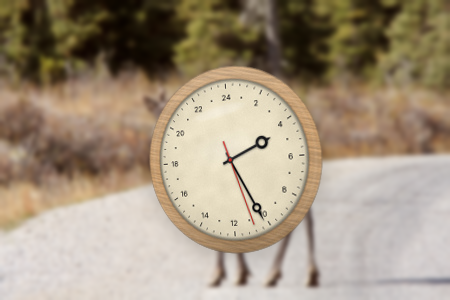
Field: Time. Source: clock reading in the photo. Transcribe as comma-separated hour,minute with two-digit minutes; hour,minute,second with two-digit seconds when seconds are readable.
4,25,27
